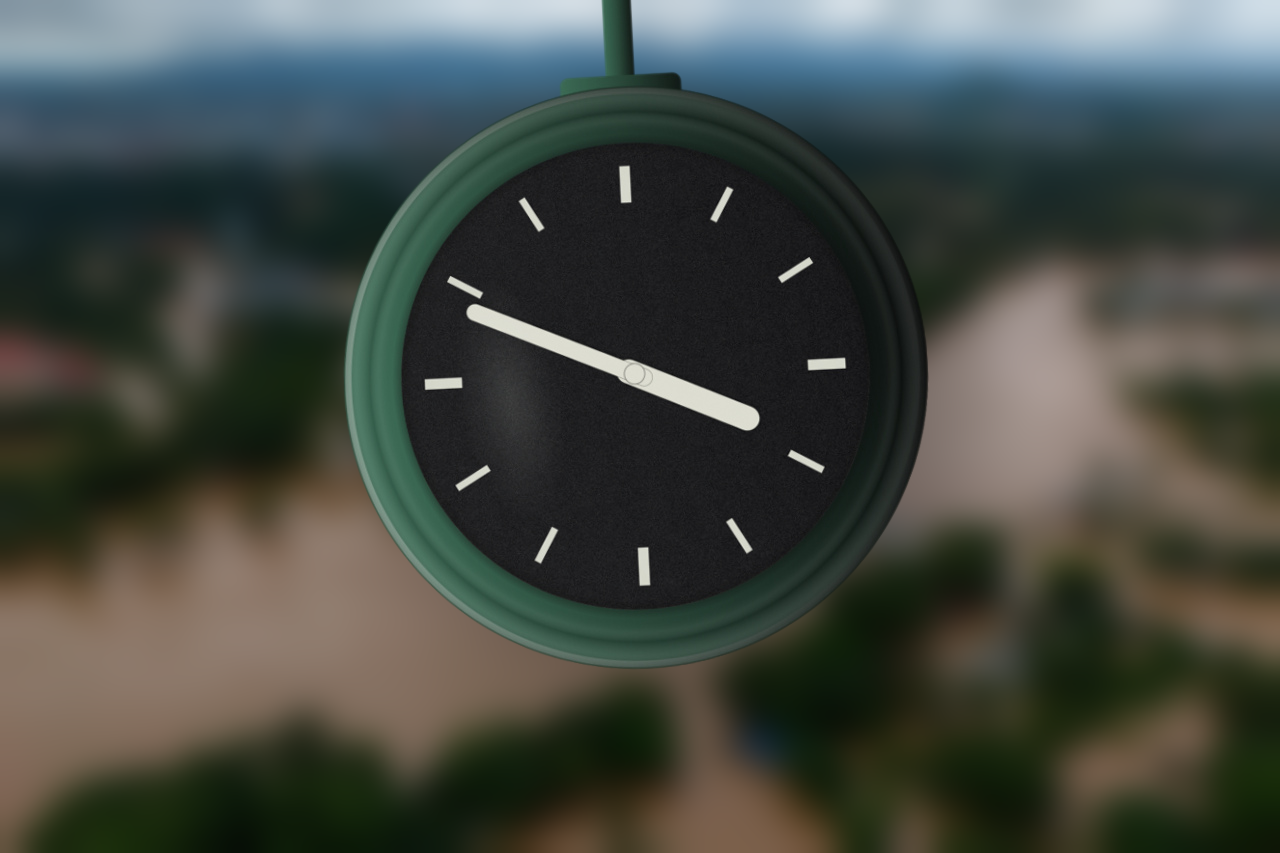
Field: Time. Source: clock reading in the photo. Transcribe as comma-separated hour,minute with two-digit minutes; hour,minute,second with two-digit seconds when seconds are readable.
3,49
